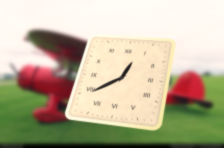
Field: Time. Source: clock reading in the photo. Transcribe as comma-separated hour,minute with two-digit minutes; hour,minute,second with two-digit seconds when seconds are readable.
12,39
